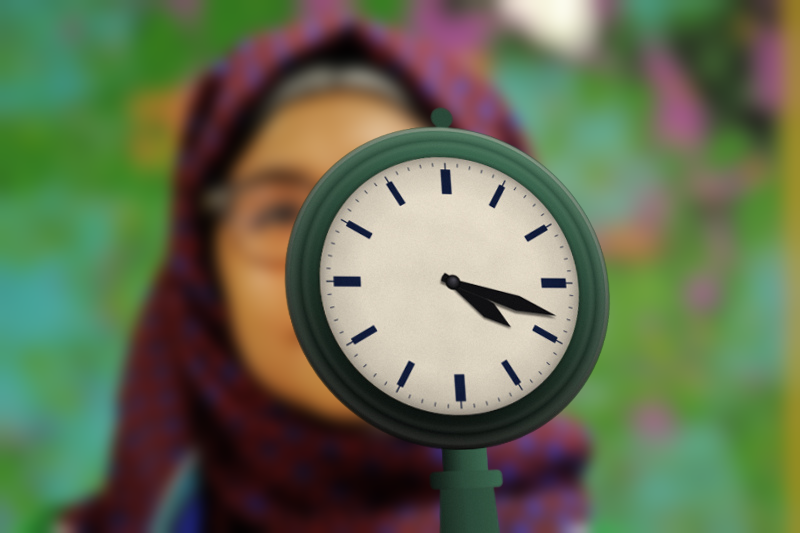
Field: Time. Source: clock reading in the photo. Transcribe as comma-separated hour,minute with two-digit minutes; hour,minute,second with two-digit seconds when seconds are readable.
4,18
